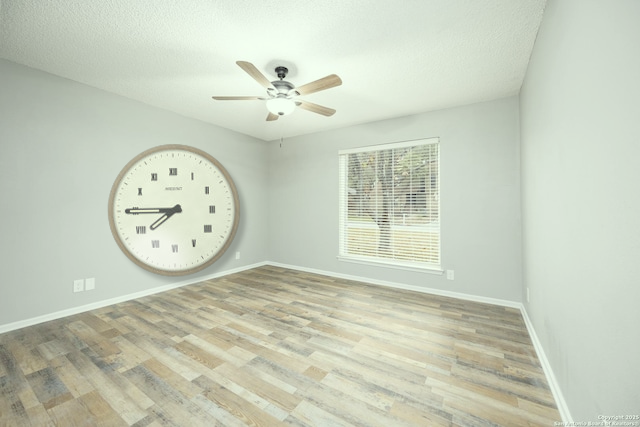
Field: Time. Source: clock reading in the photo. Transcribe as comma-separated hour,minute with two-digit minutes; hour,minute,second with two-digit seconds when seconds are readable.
7,45
